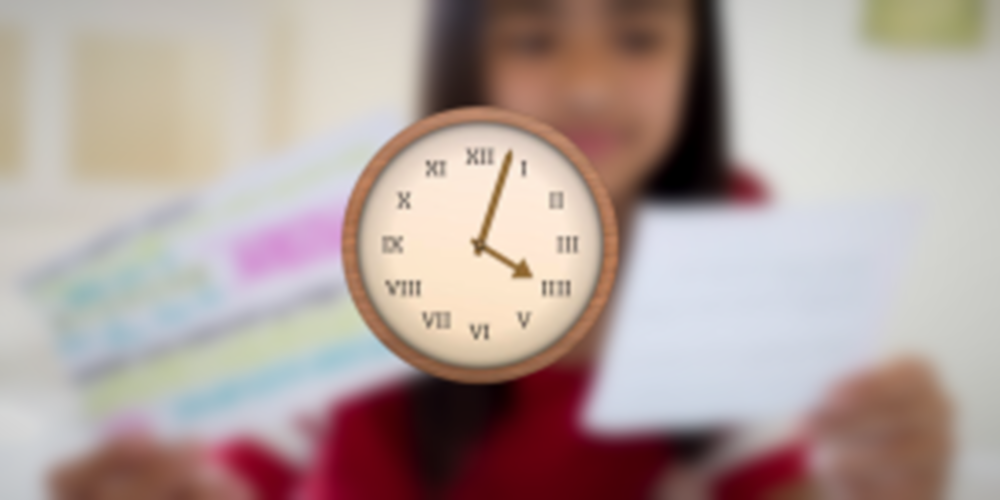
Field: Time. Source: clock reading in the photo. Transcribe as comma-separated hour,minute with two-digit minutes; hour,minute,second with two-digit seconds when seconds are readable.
4,03
